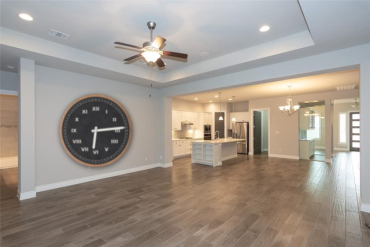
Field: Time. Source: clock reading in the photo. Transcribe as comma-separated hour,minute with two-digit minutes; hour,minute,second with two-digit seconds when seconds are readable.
6,14
